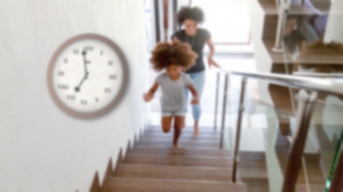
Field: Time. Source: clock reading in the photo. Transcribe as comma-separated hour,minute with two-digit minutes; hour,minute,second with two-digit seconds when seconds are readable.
6,58
